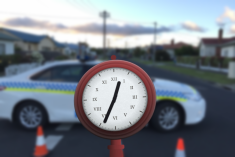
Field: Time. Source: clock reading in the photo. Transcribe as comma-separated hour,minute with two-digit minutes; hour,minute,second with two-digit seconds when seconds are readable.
12,34
